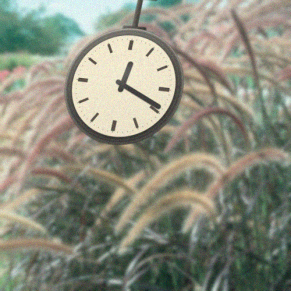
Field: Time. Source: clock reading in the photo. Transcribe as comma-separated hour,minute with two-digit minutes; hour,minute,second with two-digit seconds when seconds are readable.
12,19
